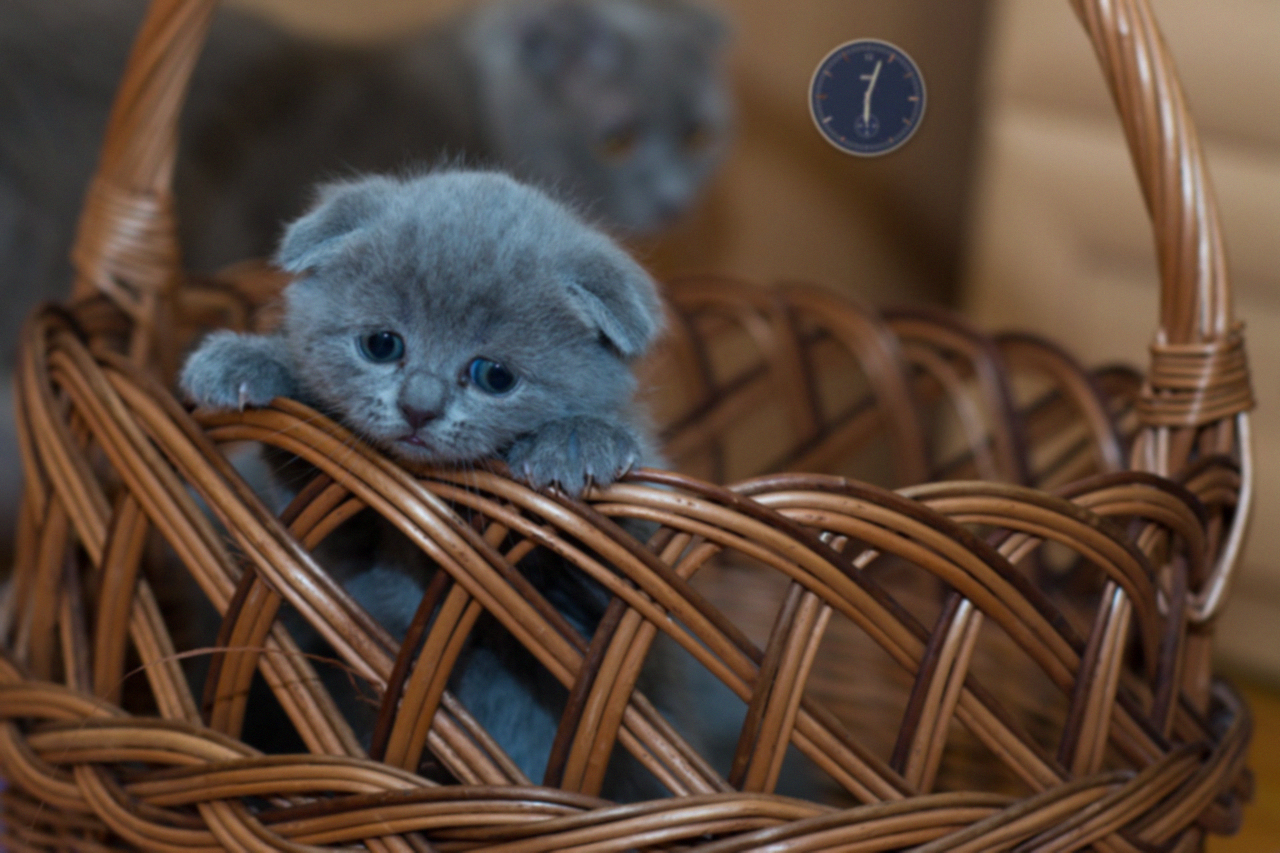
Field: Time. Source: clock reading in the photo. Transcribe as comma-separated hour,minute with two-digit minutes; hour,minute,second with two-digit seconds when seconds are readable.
6,03
